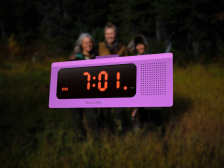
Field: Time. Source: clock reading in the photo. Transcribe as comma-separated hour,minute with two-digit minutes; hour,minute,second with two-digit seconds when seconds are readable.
7,01
